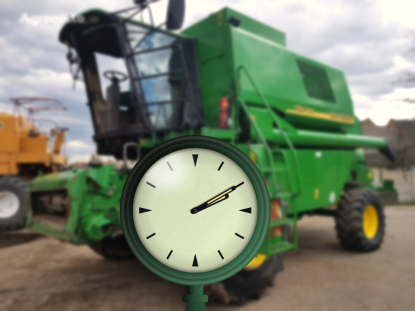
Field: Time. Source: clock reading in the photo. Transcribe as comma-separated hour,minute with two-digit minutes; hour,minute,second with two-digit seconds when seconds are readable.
2,10
